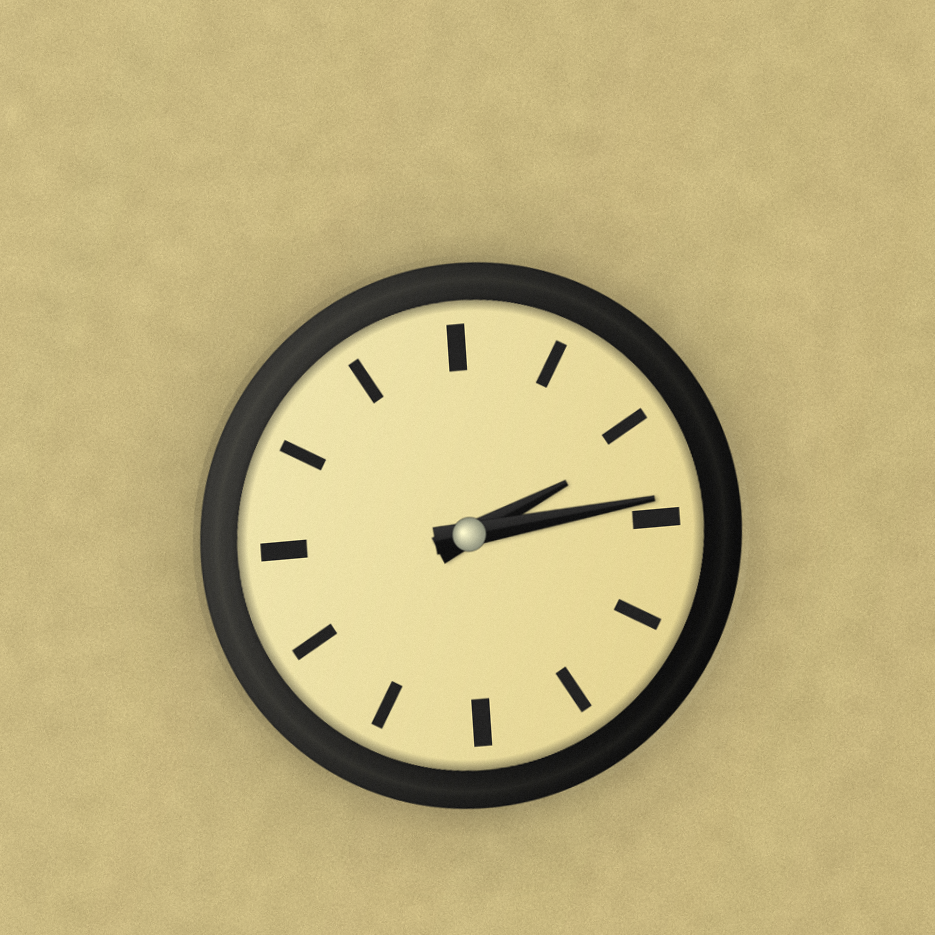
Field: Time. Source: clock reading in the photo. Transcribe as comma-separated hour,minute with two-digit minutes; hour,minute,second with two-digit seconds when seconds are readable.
2,14
